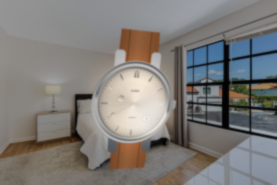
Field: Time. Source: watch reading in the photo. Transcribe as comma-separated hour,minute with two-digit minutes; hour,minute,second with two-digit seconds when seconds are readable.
9,40
